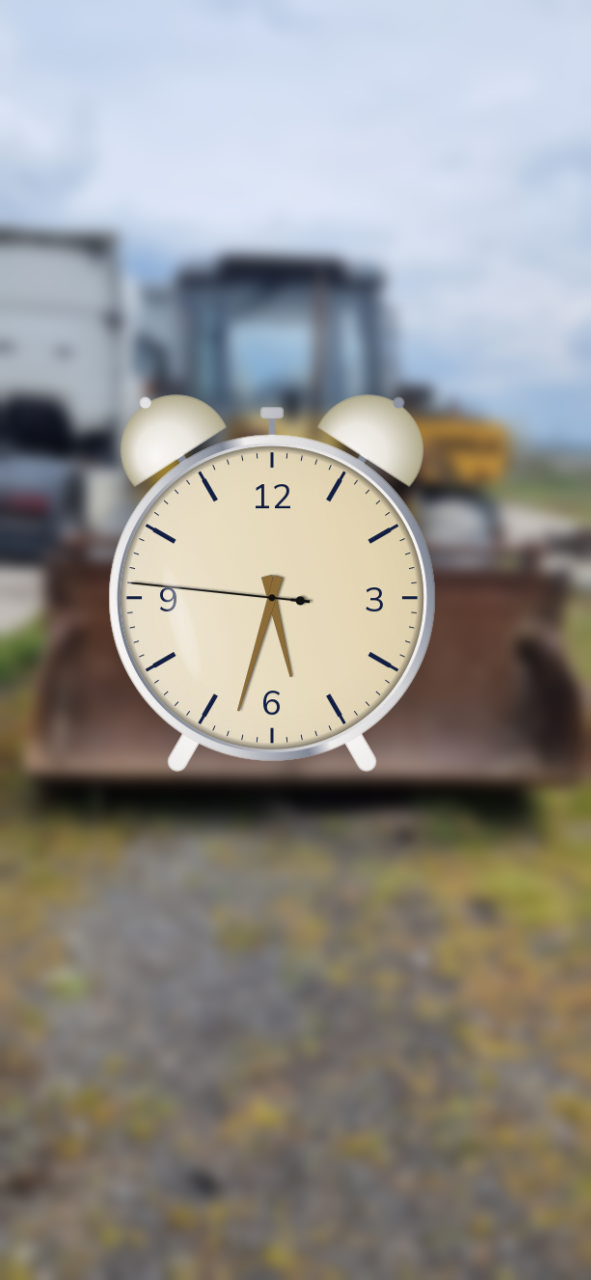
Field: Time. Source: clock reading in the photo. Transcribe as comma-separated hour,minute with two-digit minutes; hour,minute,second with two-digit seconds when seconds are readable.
5,32,46
